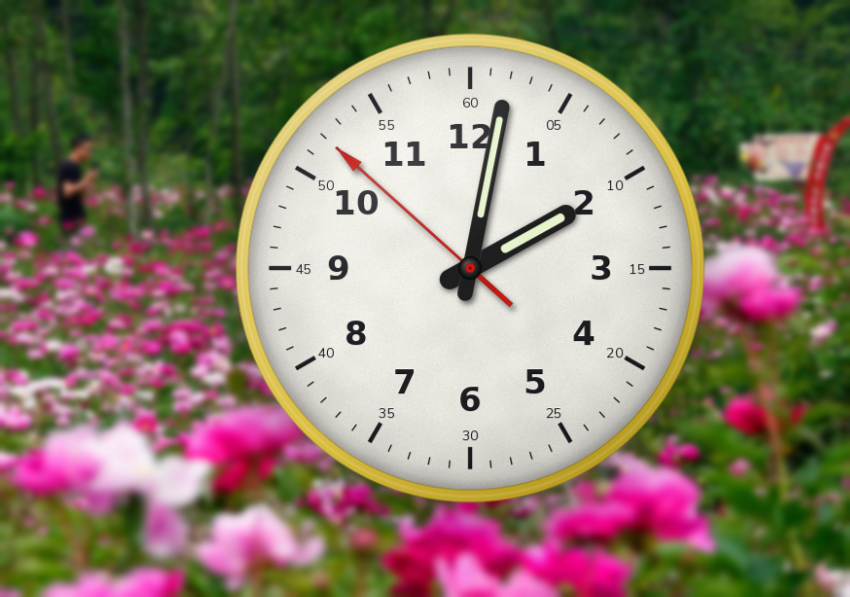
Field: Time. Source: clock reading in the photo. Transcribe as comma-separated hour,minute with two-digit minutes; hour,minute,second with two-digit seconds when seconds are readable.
2,01,52
